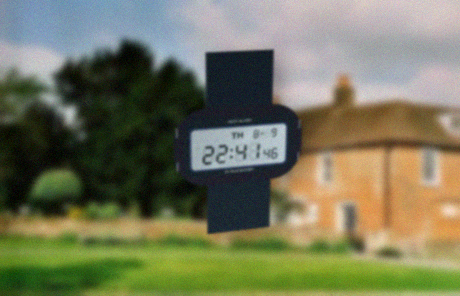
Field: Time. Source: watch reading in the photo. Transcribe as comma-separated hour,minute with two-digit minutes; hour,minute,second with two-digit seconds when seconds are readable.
22,41,46
